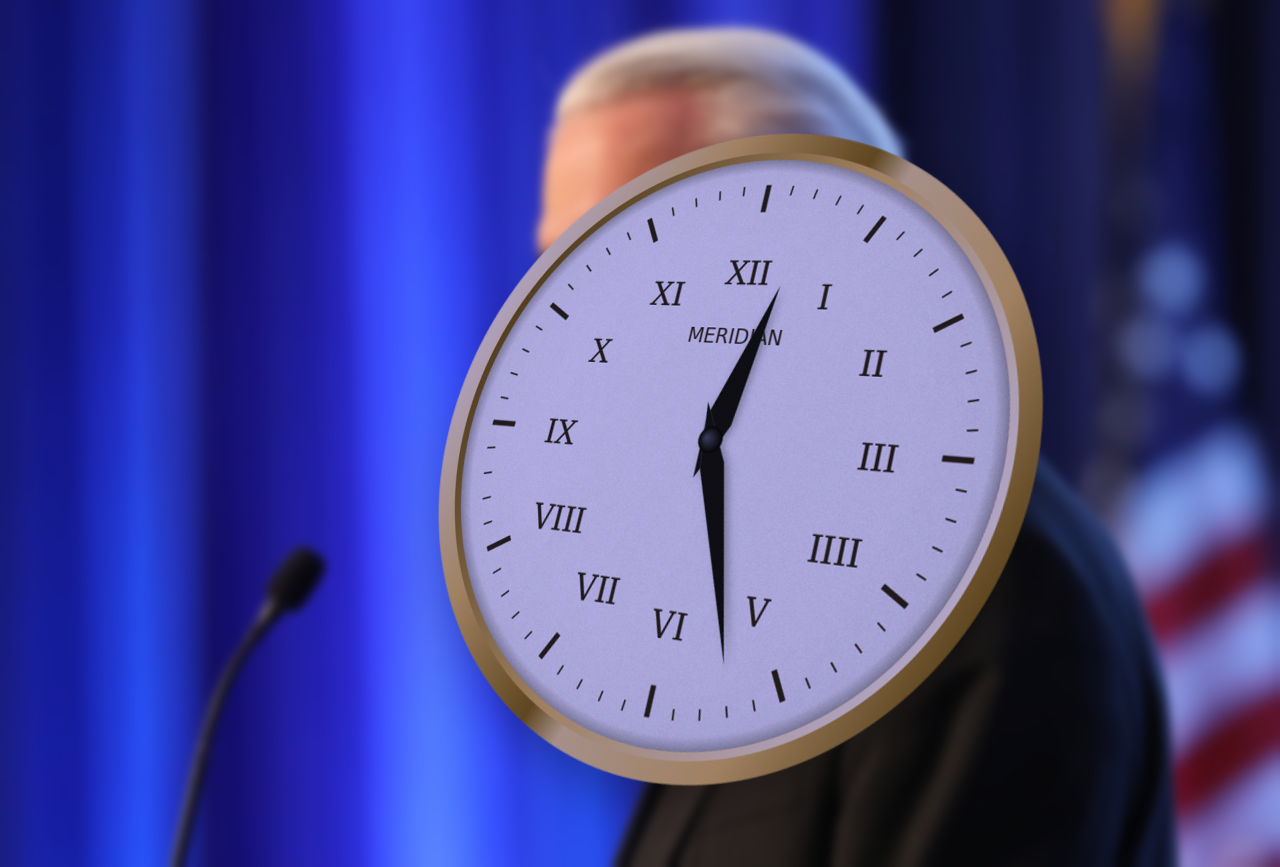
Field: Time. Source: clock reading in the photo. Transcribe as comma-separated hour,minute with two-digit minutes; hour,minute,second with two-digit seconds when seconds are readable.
12,27
